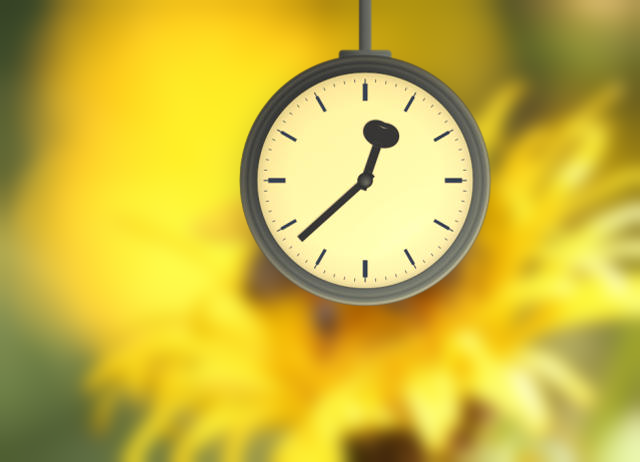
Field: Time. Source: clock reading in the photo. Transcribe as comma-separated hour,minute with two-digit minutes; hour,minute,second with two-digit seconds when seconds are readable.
12,38
